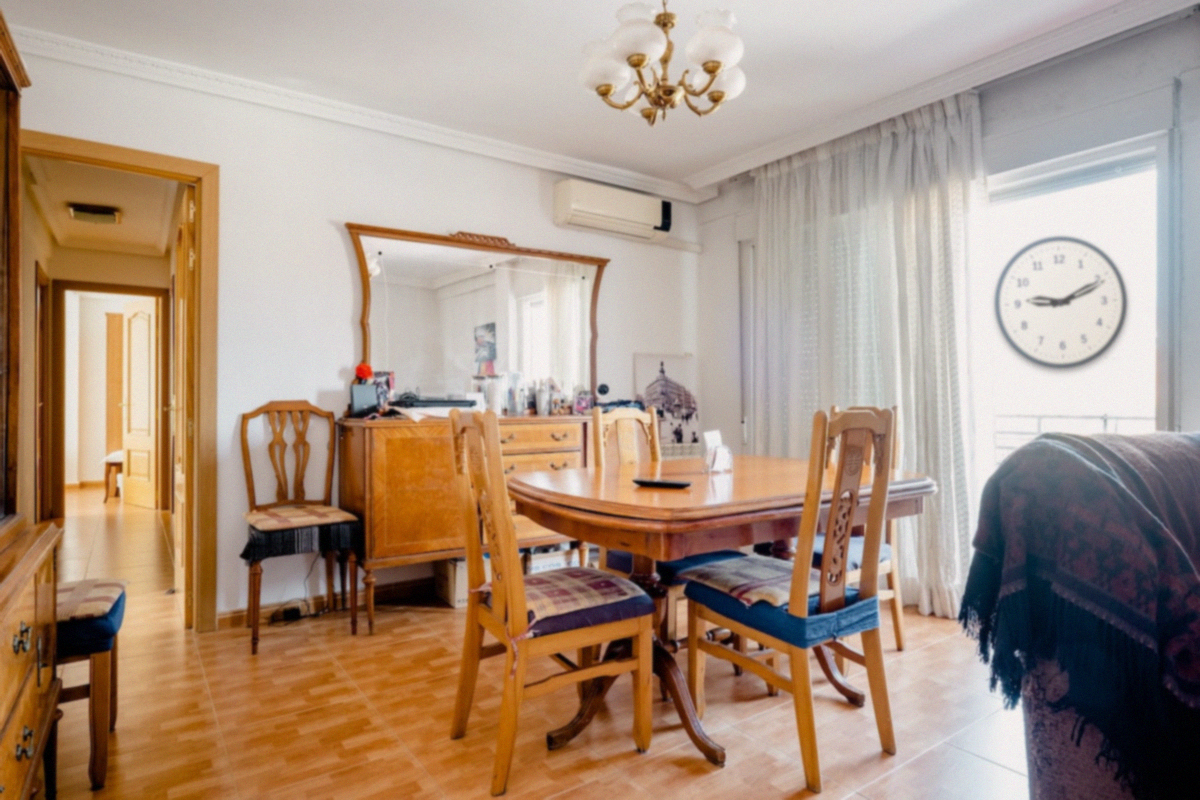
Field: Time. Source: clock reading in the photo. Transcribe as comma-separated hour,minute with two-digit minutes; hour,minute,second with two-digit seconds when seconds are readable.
9,11
